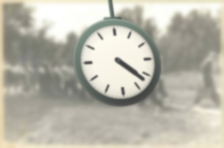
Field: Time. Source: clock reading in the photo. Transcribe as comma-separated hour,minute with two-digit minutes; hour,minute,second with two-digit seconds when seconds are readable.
4,22
